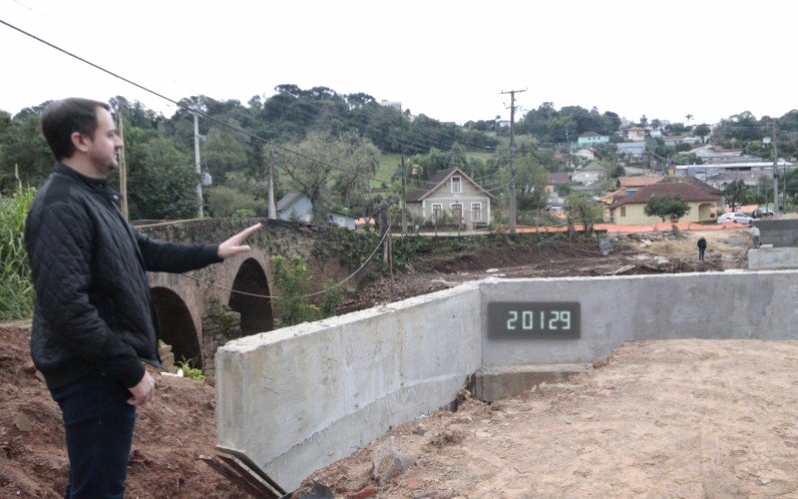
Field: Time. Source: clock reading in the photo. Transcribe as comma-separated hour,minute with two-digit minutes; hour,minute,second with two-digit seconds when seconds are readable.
2,01,29
